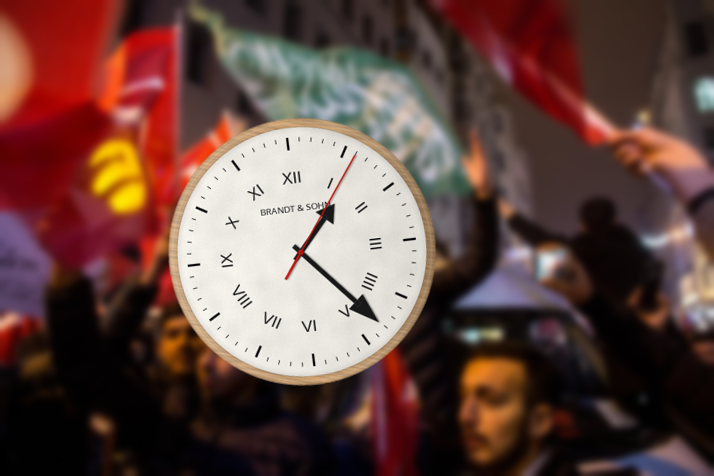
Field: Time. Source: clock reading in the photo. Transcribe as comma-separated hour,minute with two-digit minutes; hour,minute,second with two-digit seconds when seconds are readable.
1,23,06
